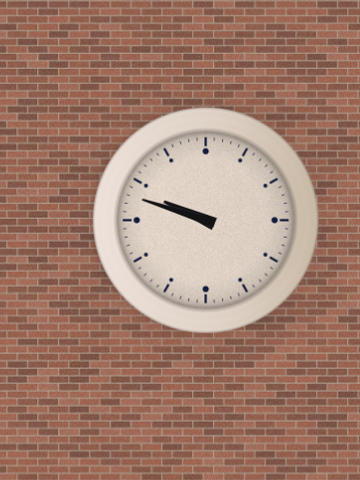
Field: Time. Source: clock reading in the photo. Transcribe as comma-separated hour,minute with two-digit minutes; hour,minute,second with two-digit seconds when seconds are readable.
9,48
